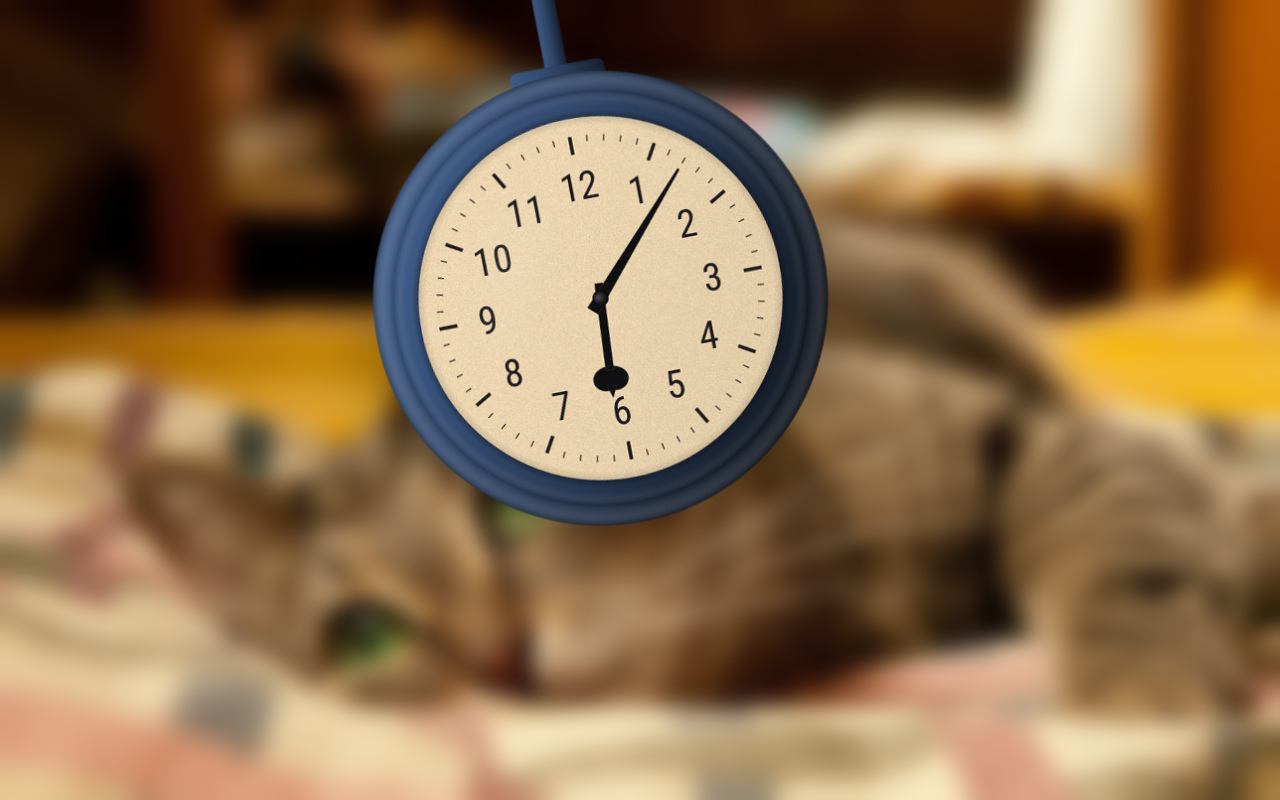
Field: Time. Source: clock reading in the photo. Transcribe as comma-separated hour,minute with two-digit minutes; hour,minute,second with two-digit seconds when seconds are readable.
6,07
